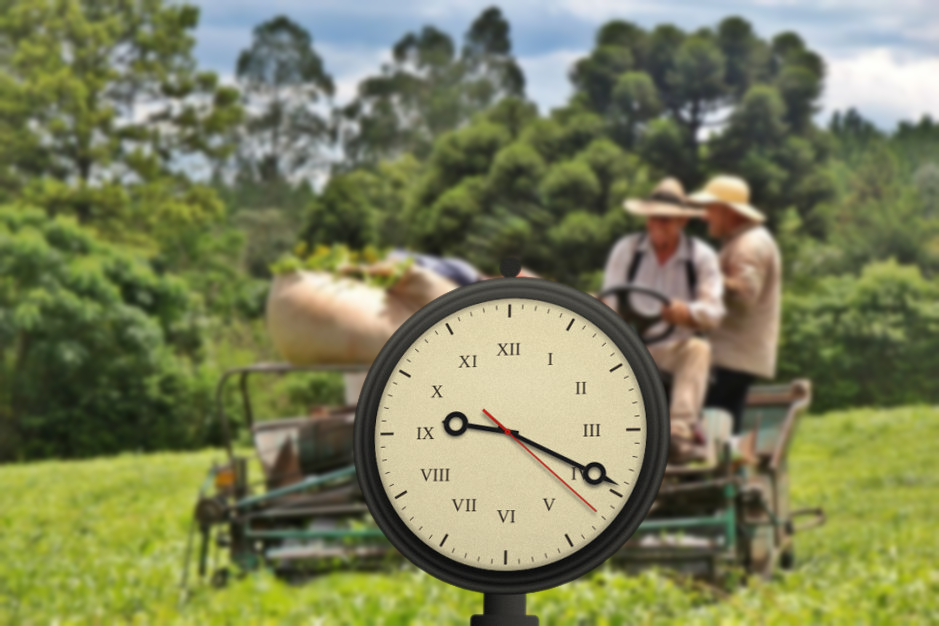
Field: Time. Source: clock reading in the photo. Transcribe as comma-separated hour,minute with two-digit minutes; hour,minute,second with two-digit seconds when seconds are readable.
9,19,22
